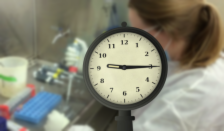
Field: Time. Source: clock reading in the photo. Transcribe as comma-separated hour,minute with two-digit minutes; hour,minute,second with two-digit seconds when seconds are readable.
9,15
